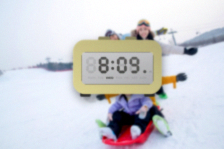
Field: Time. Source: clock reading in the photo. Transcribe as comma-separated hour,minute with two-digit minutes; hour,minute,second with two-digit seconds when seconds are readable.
8,09
